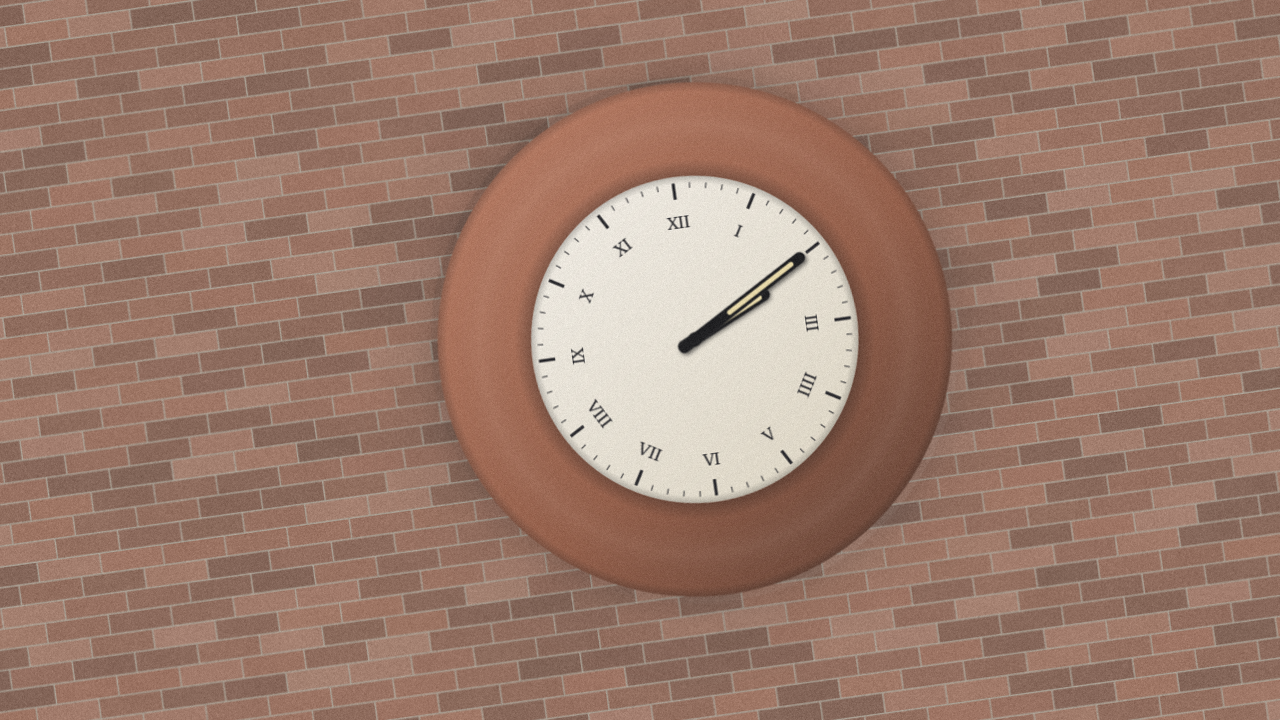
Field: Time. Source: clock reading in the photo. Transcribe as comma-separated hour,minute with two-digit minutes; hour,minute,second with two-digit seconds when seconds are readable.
2,10
